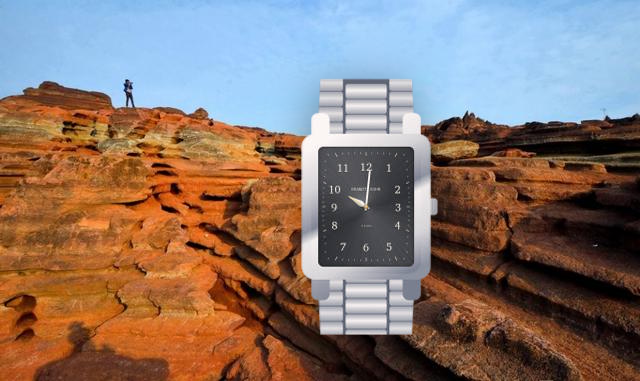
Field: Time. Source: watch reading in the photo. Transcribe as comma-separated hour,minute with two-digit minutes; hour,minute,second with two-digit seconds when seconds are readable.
10,01
